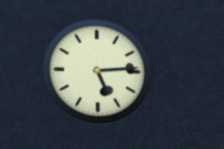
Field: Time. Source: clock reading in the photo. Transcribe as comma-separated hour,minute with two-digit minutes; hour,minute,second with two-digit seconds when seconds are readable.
5,14
